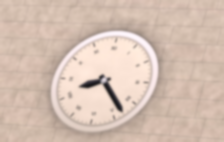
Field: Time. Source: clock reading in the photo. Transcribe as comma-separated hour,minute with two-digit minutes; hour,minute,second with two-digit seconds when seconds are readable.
8,23
